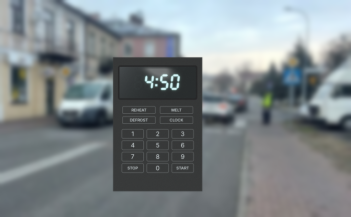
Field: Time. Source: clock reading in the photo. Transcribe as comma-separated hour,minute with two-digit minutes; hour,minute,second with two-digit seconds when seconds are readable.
4,50
